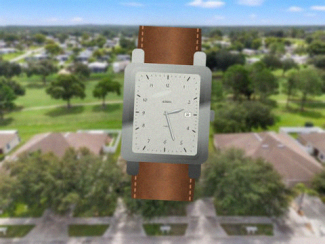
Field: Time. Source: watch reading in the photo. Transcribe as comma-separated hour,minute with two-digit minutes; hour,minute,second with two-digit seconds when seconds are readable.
2,27
